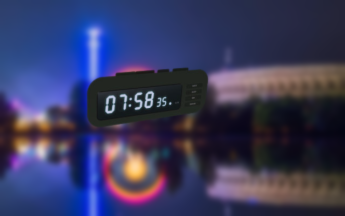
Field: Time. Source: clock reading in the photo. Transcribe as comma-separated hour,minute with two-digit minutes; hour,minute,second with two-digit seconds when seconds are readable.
7,58,35
